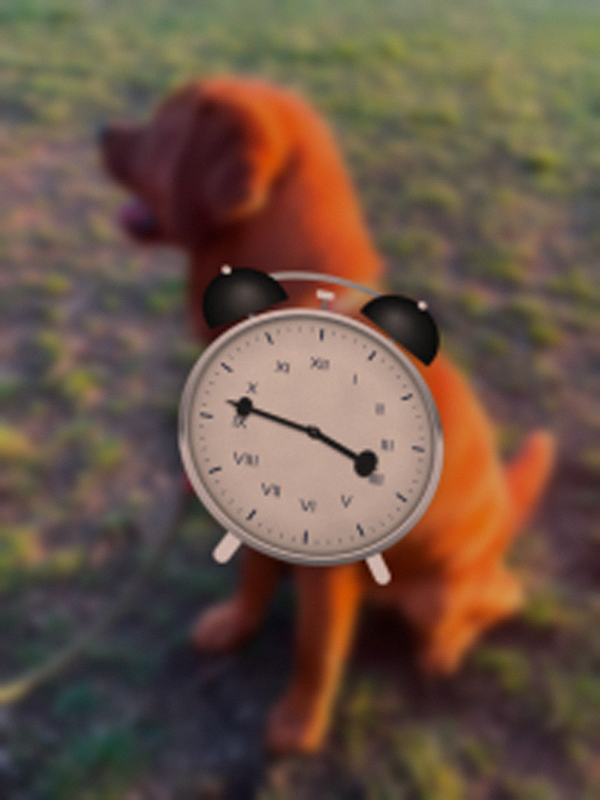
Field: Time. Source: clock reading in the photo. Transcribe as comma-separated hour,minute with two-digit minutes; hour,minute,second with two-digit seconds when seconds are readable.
3,47
